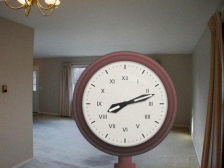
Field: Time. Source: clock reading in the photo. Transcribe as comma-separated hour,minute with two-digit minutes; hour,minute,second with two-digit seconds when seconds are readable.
8,12
